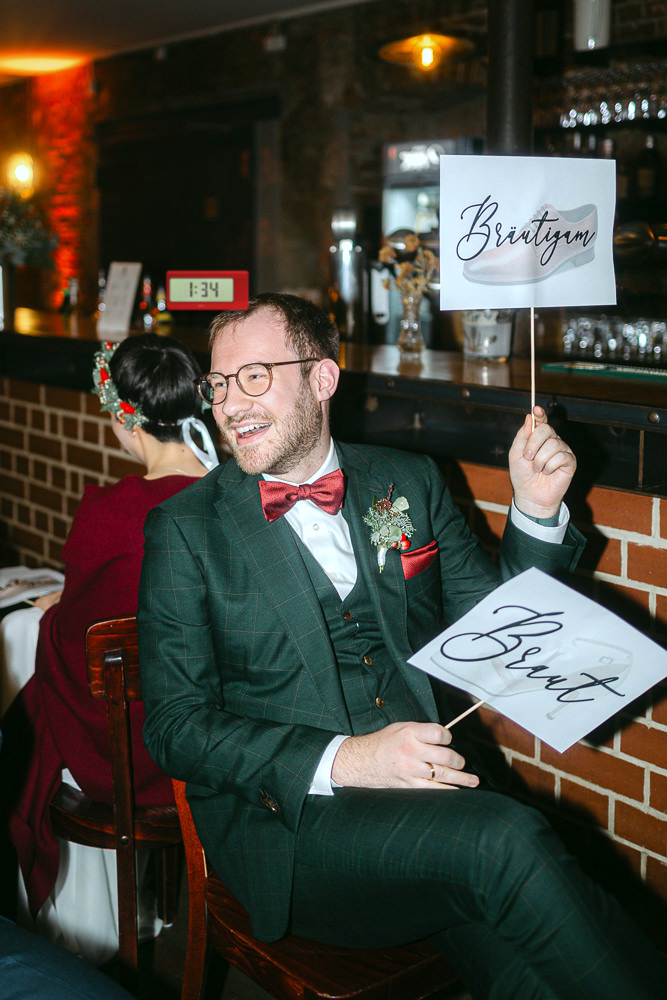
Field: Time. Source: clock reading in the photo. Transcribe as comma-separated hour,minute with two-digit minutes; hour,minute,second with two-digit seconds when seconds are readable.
1,34
